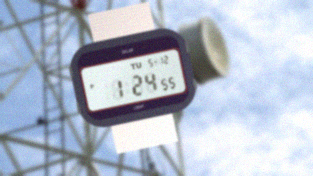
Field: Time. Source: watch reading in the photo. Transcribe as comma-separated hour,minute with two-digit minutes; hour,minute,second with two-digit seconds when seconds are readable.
1,24,55
